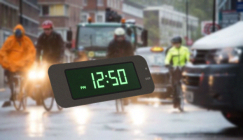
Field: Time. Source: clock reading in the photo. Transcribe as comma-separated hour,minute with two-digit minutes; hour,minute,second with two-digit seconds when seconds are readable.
12,50
